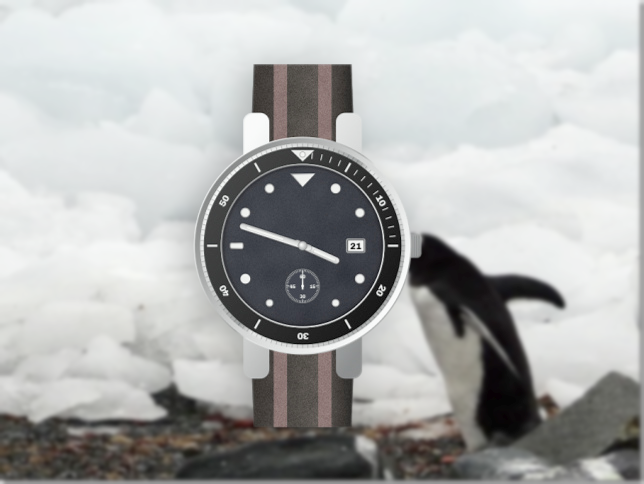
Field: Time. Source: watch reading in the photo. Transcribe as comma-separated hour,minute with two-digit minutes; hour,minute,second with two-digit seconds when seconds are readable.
3,48
